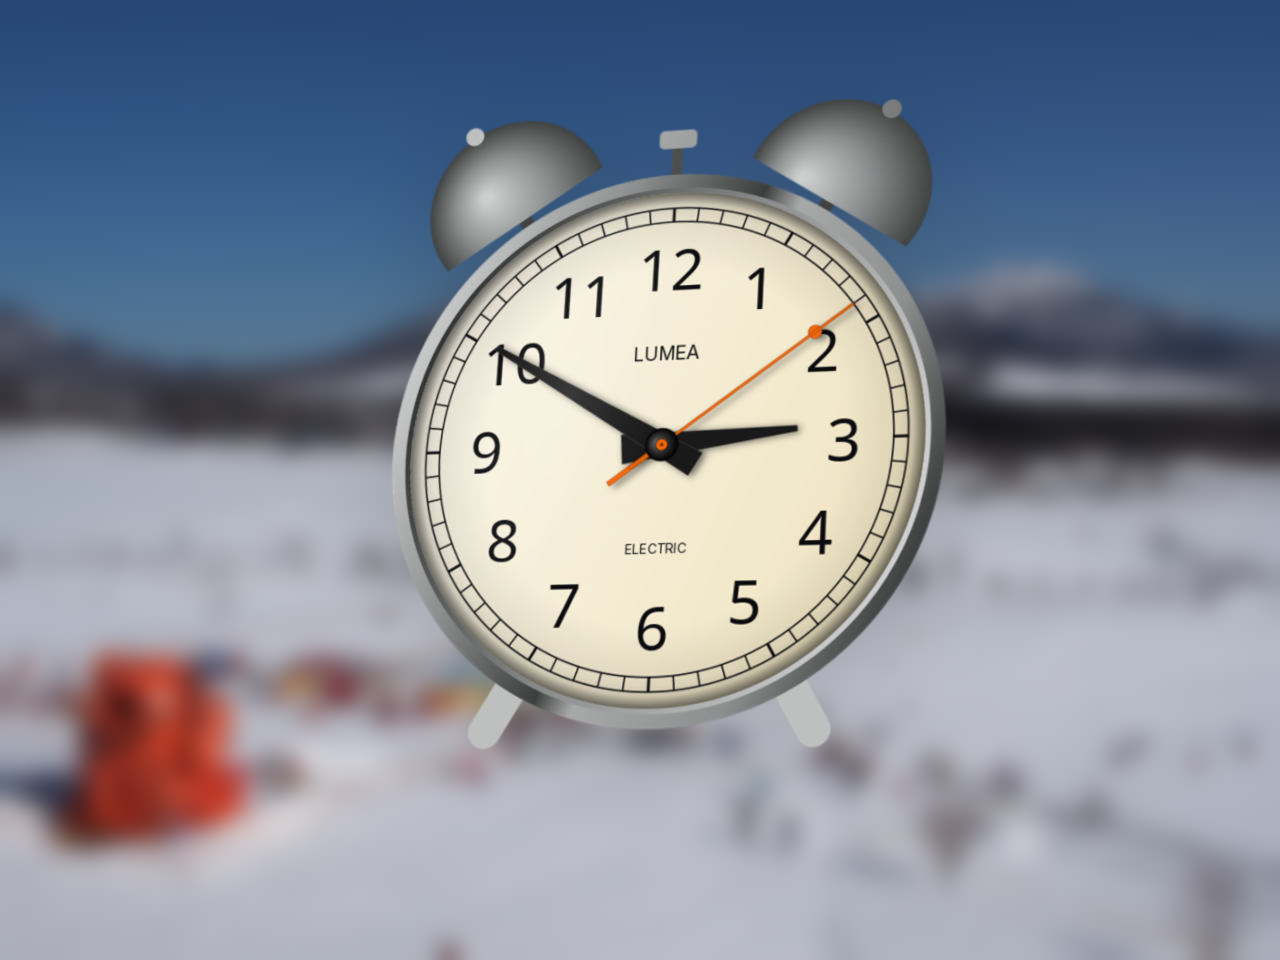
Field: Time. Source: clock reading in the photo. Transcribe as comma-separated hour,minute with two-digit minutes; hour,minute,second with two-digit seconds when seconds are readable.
2,50,09
